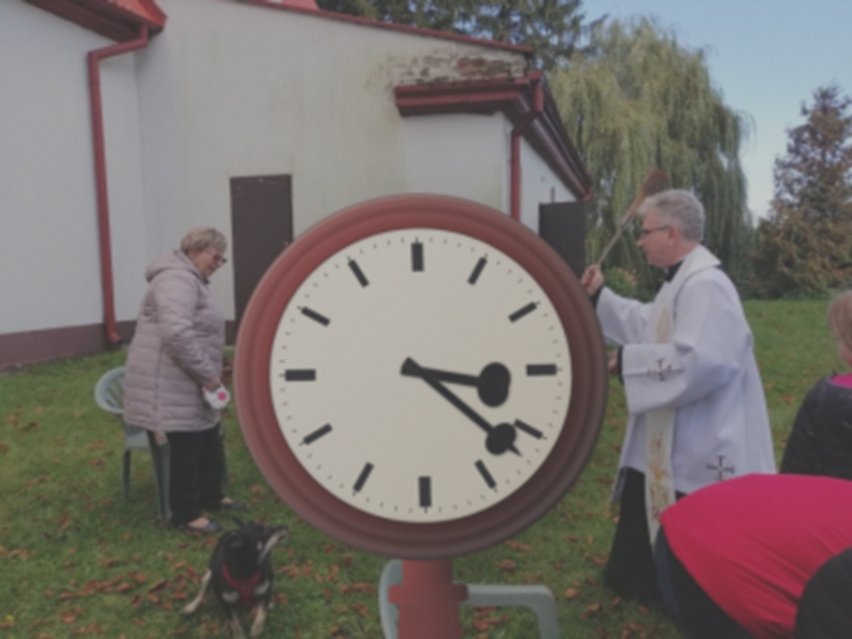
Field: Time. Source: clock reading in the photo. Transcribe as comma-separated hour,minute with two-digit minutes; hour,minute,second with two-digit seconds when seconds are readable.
3,22
